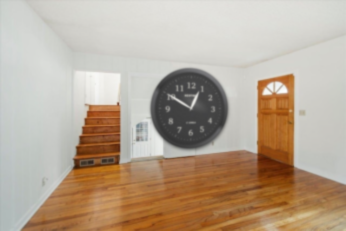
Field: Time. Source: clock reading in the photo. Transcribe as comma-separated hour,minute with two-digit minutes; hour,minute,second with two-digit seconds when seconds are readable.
12,50
